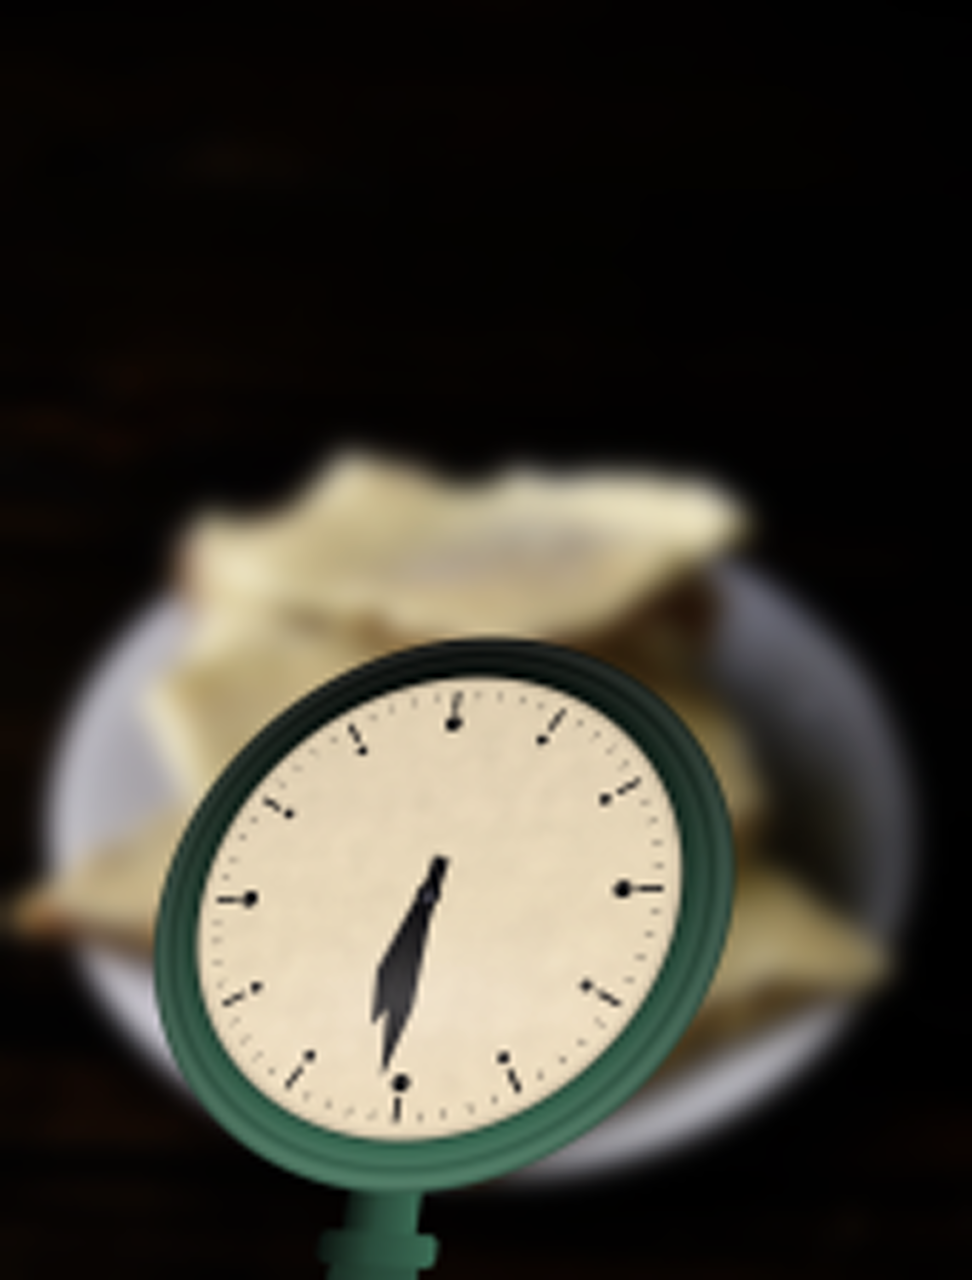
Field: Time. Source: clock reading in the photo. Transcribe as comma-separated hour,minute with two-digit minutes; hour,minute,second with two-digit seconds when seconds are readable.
6,31
